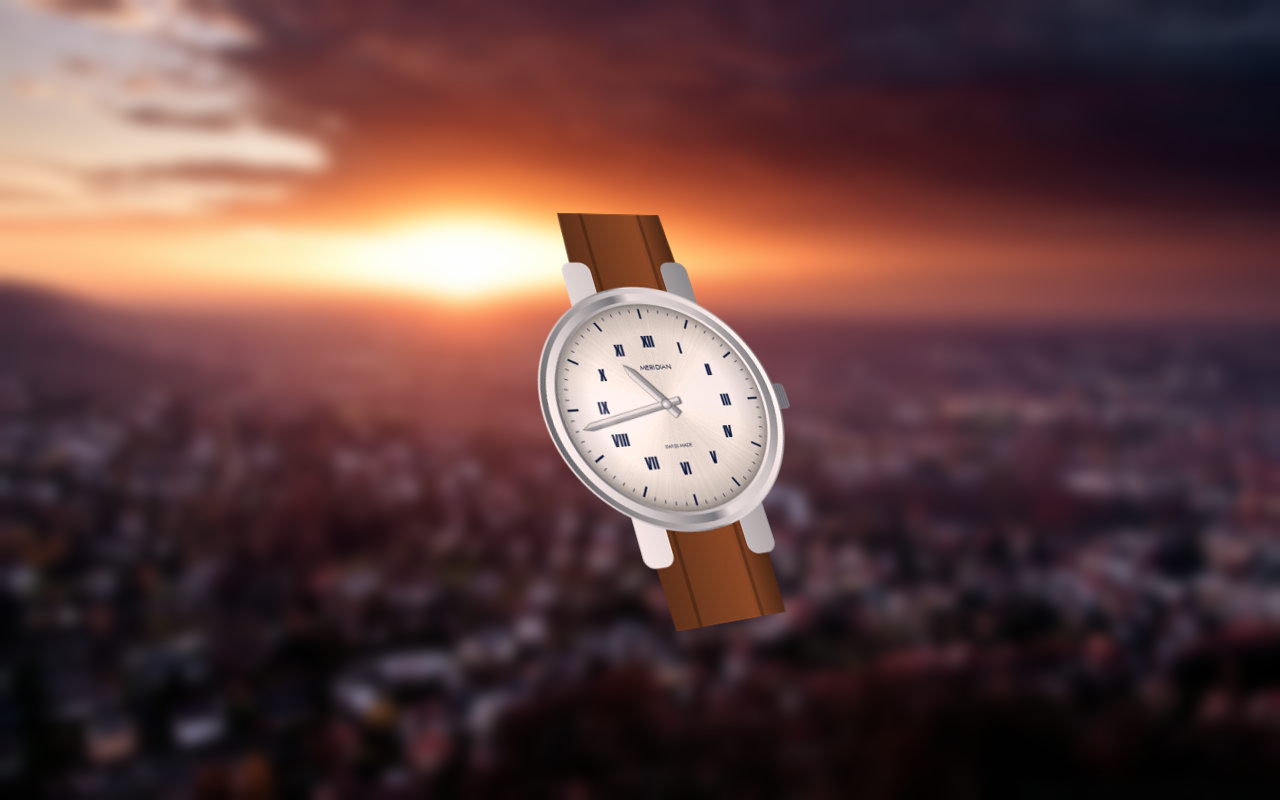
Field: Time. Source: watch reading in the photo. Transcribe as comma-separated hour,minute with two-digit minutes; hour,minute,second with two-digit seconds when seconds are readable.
10,43
